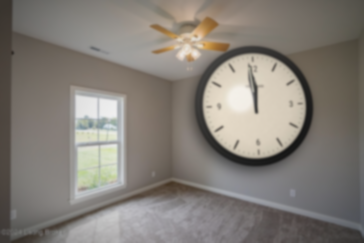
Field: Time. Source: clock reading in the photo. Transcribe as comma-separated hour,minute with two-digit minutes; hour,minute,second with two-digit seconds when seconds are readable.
11,59
